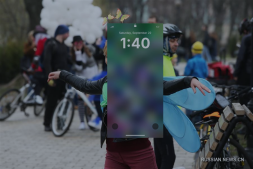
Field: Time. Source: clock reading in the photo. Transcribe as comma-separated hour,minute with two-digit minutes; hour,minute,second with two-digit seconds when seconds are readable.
1,40
